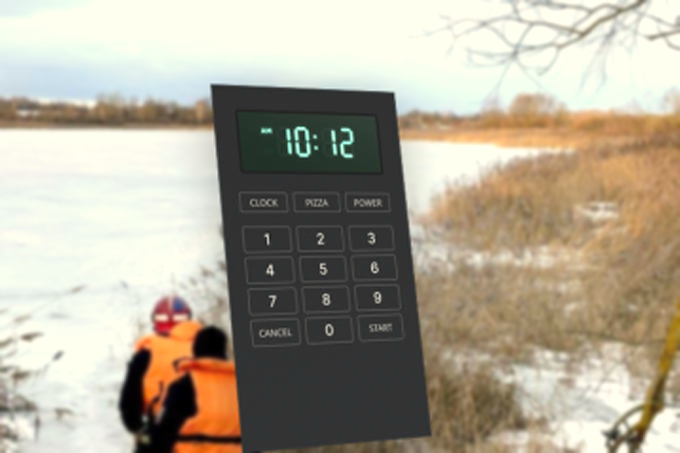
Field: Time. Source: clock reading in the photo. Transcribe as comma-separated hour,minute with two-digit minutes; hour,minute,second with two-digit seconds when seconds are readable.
10,12
